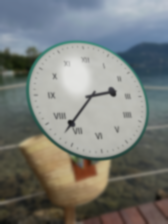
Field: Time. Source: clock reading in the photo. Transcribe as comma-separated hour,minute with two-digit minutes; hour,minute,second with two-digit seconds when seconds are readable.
2,37
